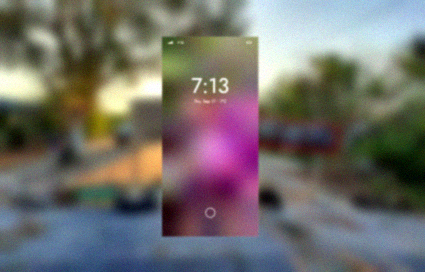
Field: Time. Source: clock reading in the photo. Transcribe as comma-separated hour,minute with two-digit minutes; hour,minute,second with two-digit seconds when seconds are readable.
7,13
